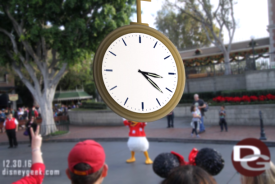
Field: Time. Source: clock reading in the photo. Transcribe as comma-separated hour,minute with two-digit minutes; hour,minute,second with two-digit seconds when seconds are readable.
3,22
